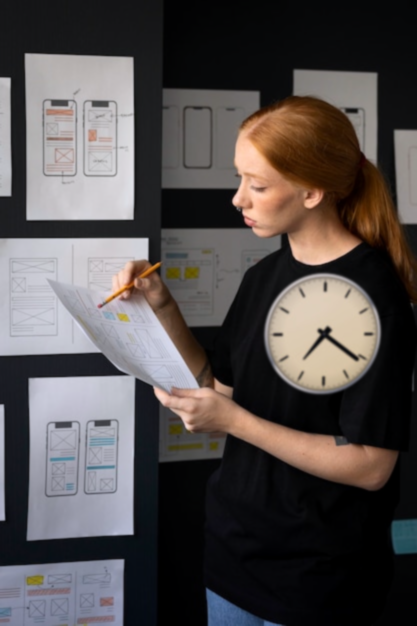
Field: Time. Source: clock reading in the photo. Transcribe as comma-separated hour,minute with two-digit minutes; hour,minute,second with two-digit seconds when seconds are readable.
7,21
